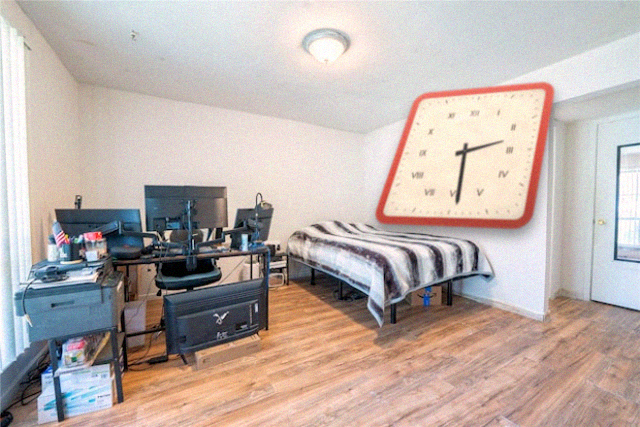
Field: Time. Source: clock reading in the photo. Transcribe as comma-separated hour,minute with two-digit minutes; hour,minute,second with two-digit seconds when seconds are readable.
2,29
